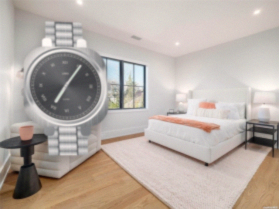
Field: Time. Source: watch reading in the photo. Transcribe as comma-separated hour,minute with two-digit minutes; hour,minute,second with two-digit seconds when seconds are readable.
7,06
